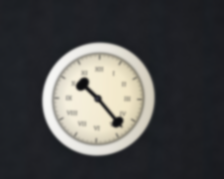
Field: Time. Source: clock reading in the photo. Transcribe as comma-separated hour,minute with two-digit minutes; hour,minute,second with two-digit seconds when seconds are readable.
10,23
